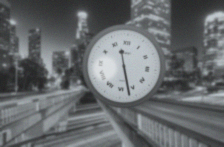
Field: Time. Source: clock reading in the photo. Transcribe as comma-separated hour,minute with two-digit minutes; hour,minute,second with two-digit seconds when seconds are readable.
11,27
